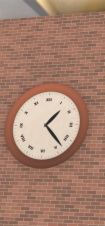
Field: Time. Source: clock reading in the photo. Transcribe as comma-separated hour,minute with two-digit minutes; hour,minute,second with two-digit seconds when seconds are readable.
1,23
